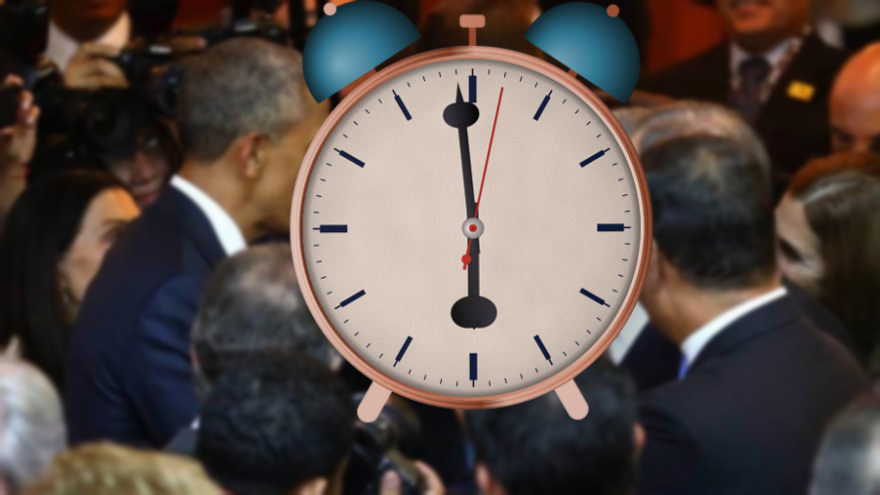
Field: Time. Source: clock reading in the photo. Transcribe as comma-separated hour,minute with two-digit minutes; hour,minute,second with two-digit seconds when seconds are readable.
5,59,02
